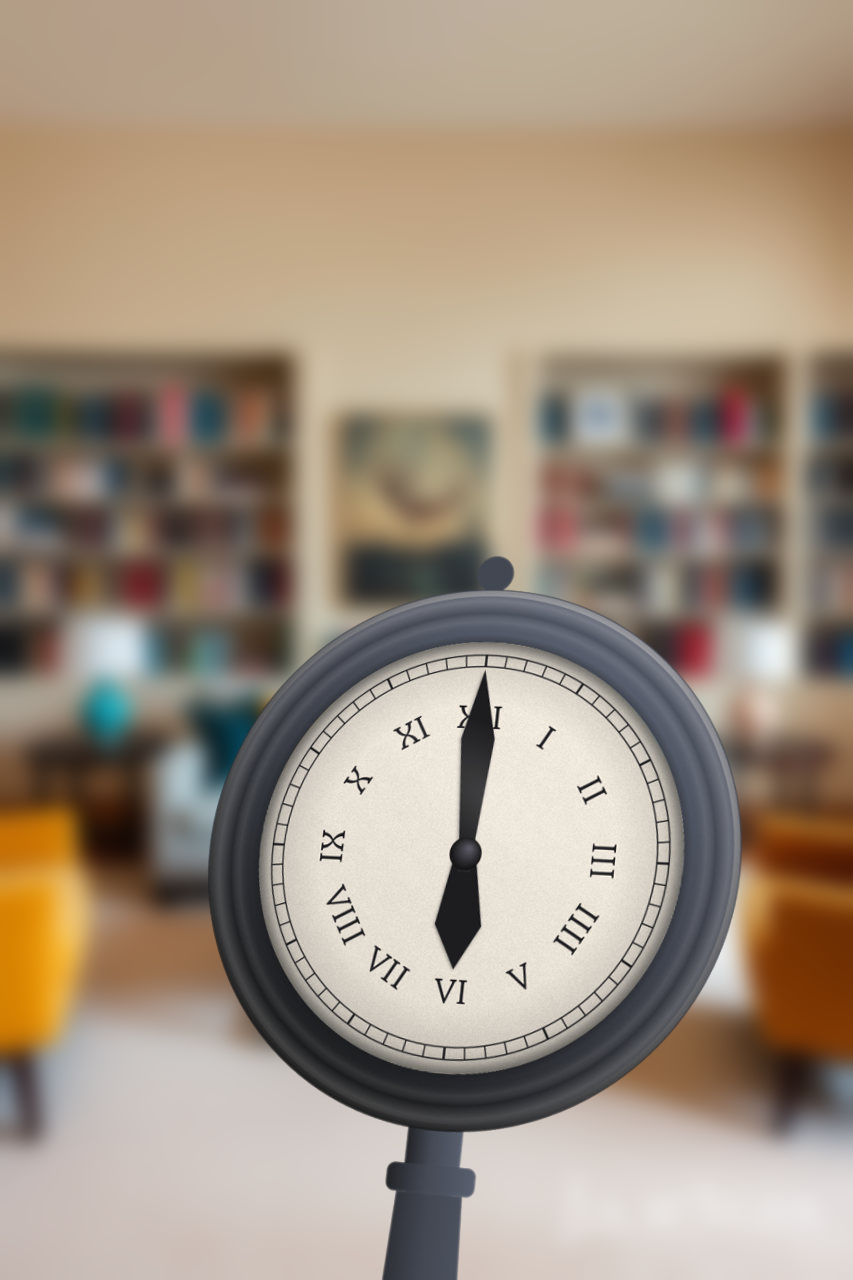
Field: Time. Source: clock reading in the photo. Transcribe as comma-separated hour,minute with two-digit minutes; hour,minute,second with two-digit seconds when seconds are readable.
6,00
